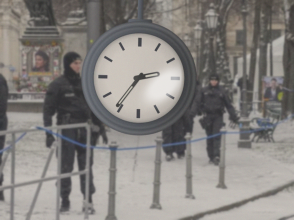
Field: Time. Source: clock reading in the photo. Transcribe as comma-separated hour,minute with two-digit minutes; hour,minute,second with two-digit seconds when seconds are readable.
2,36
